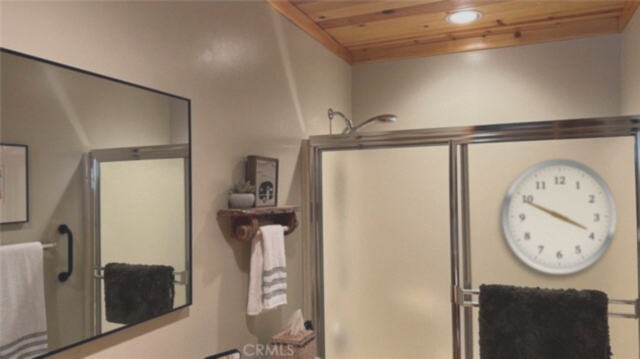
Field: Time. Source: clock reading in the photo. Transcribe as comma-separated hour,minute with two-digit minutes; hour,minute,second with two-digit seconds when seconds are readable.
3,49
